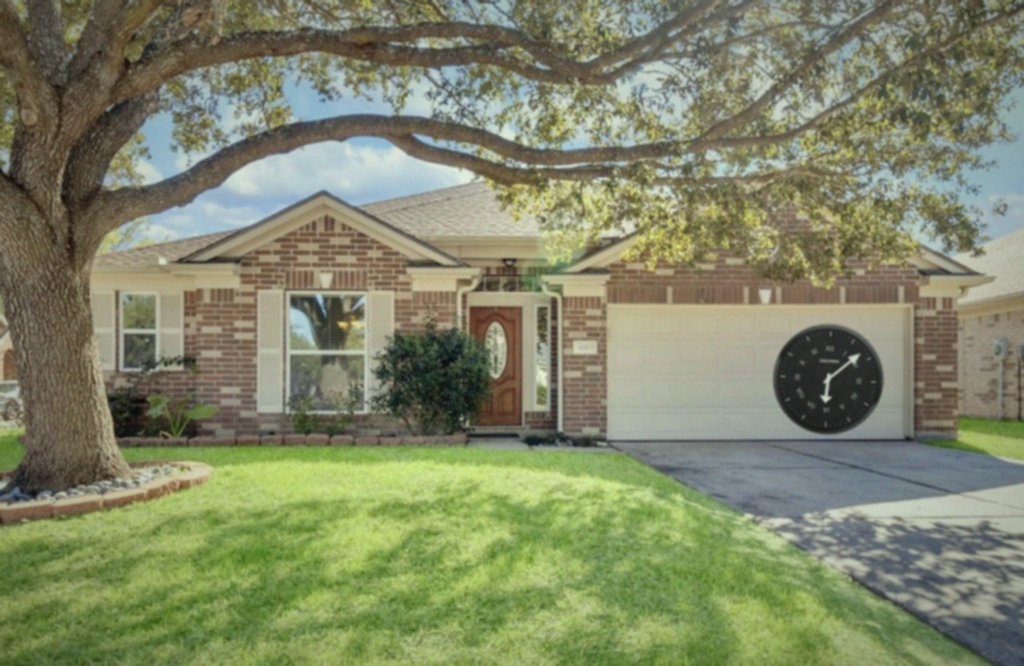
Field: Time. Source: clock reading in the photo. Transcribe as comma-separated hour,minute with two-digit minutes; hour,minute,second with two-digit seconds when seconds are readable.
6,08
